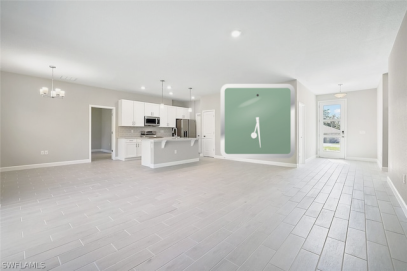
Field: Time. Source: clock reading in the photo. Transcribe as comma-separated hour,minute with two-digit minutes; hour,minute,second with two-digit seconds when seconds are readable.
6,29
